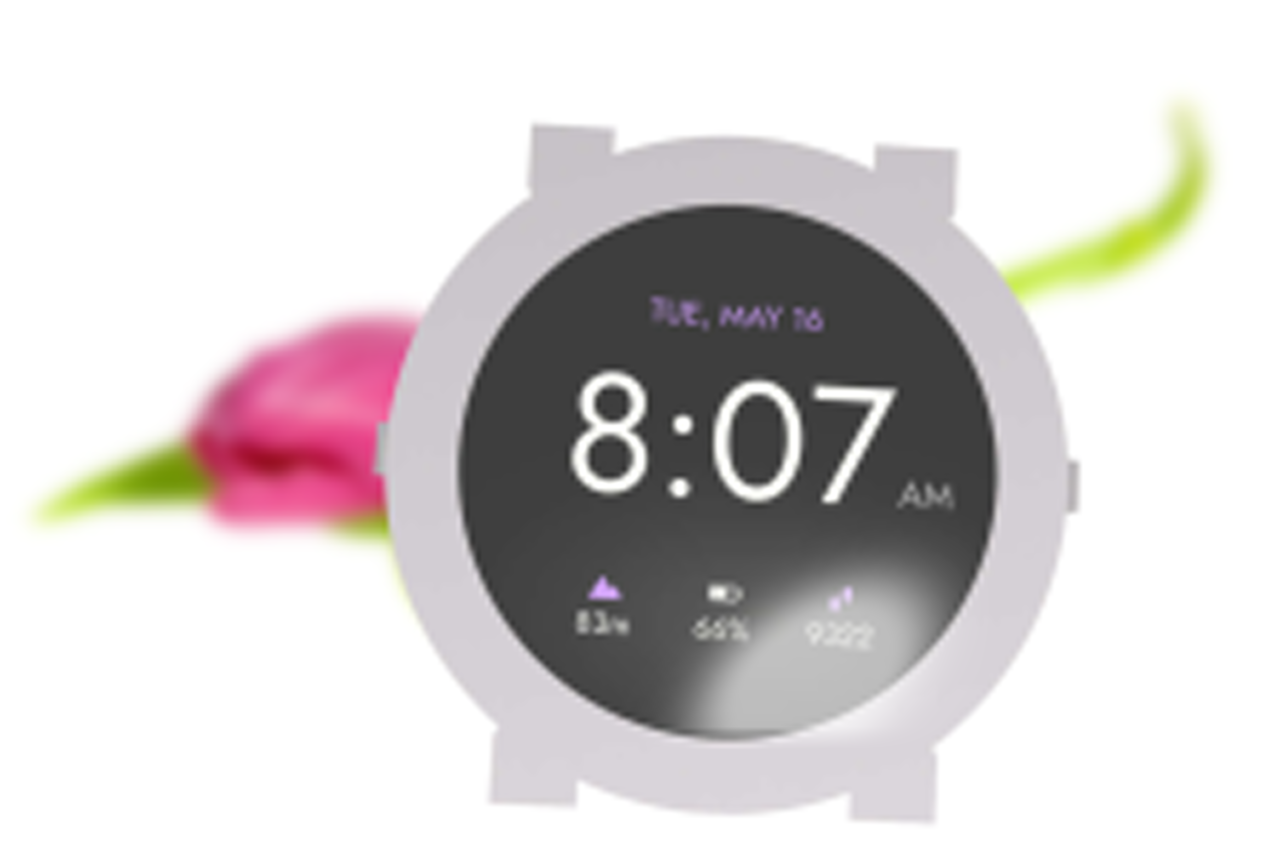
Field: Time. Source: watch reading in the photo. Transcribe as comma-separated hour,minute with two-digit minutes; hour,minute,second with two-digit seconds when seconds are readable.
8,07
